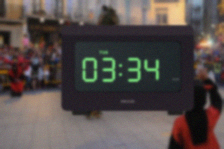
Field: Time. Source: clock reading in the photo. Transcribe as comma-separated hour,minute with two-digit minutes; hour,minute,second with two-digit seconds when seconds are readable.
3,34
